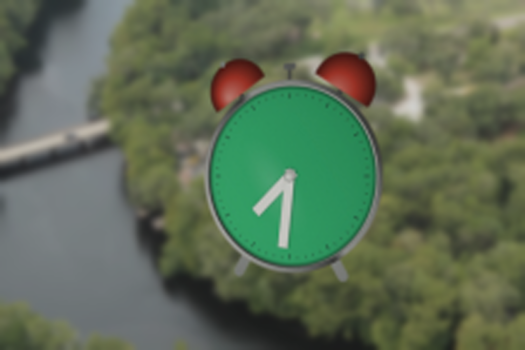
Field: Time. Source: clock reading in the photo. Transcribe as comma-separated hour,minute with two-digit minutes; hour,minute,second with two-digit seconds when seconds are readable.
7,31
